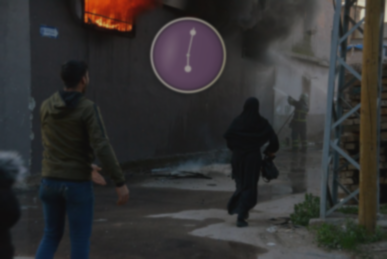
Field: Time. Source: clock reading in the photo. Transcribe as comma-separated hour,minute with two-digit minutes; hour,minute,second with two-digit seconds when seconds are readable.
6,02
